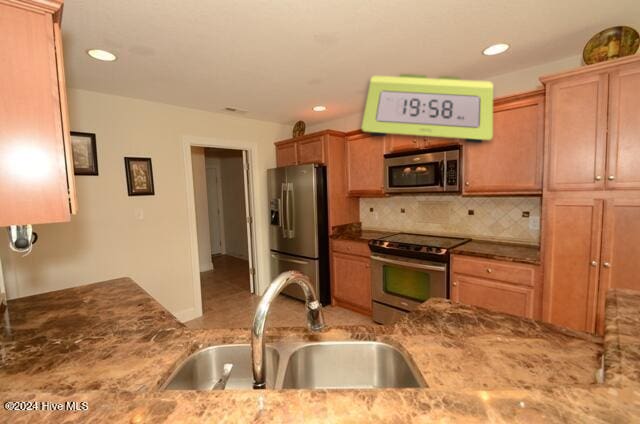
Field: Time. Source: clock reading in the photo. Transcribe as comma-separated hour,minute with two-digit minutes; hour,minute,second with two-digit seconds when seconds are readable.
19,58
